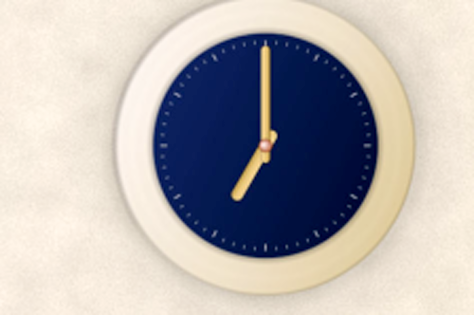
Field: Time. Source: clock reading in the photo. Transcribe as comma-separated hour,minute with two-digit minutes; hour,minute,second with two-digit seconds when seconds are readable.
7,00
